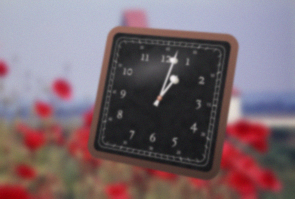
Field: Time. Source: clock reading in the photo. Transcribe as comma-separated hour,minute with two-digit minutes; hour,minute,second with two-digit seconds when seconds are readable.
1,02
